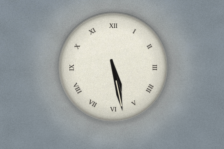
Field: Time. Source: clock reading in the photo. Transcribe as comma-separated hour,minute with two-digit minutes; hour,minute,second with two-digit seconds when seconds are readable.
5,28
